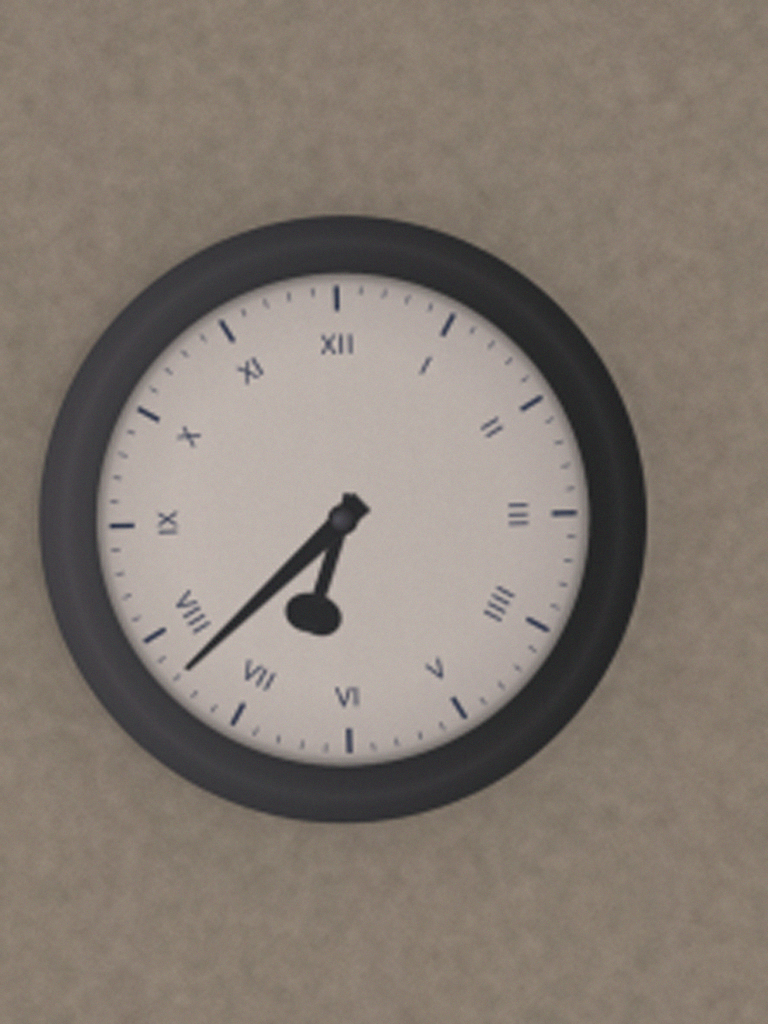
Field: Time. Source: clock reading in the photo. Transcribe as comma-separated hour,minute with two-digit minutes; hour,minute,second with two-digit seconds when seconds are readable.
6,38
